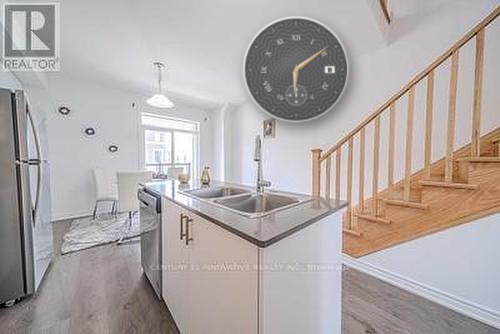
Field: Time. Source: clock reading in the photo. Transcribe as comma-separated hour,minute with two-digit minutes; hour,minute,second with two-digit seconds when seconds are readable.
6,09
